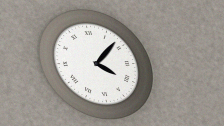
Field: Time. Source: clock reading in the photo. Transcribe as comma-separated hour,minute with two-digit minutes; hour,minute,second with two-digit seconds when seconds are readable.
4,08
